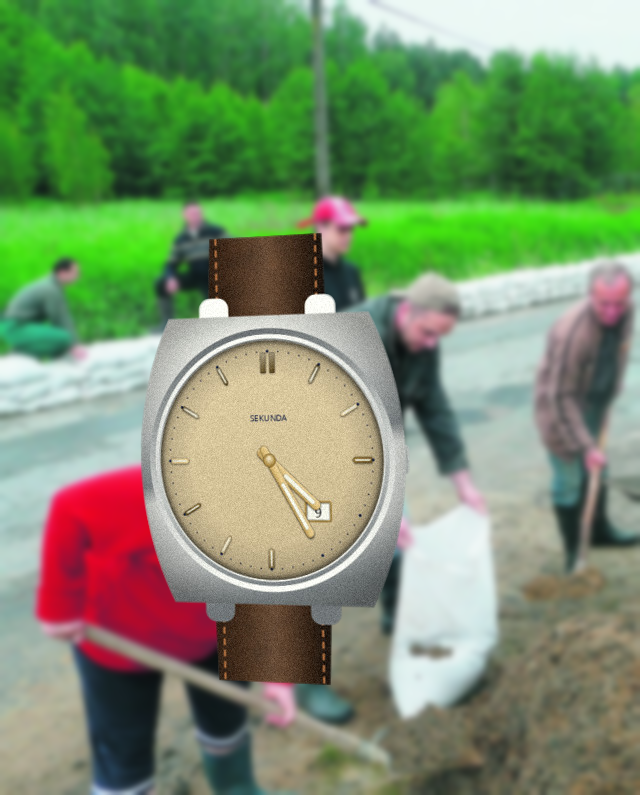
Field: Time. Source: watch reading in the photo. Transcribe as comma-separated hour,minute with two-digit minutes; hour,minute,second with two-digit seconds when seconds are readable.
4,25
